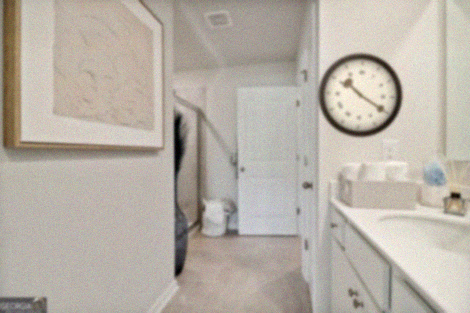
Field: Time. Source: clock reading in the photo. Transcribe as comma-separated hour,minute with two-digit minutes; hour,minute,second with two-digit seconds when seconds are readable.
10,20
